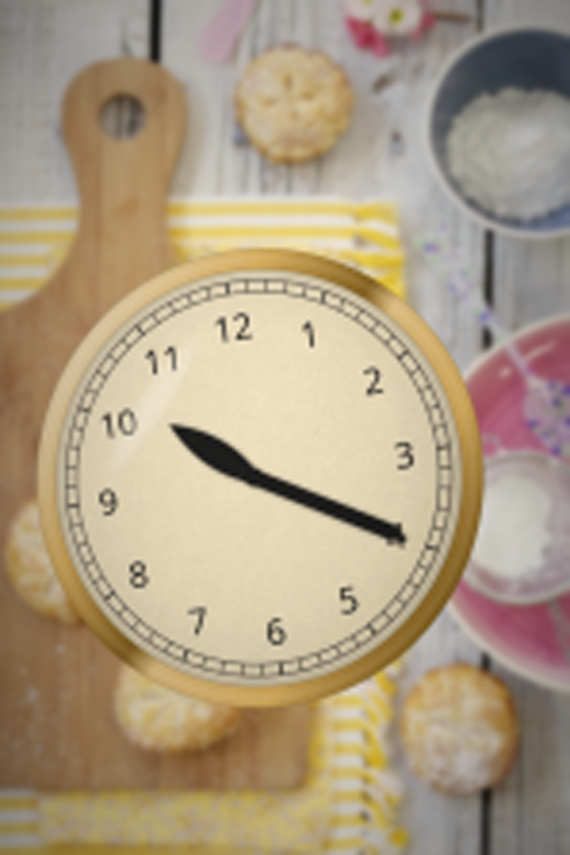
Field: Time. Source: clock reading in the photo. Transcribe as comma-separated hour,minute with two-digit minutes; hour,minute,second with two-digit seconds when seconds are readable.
10,20
